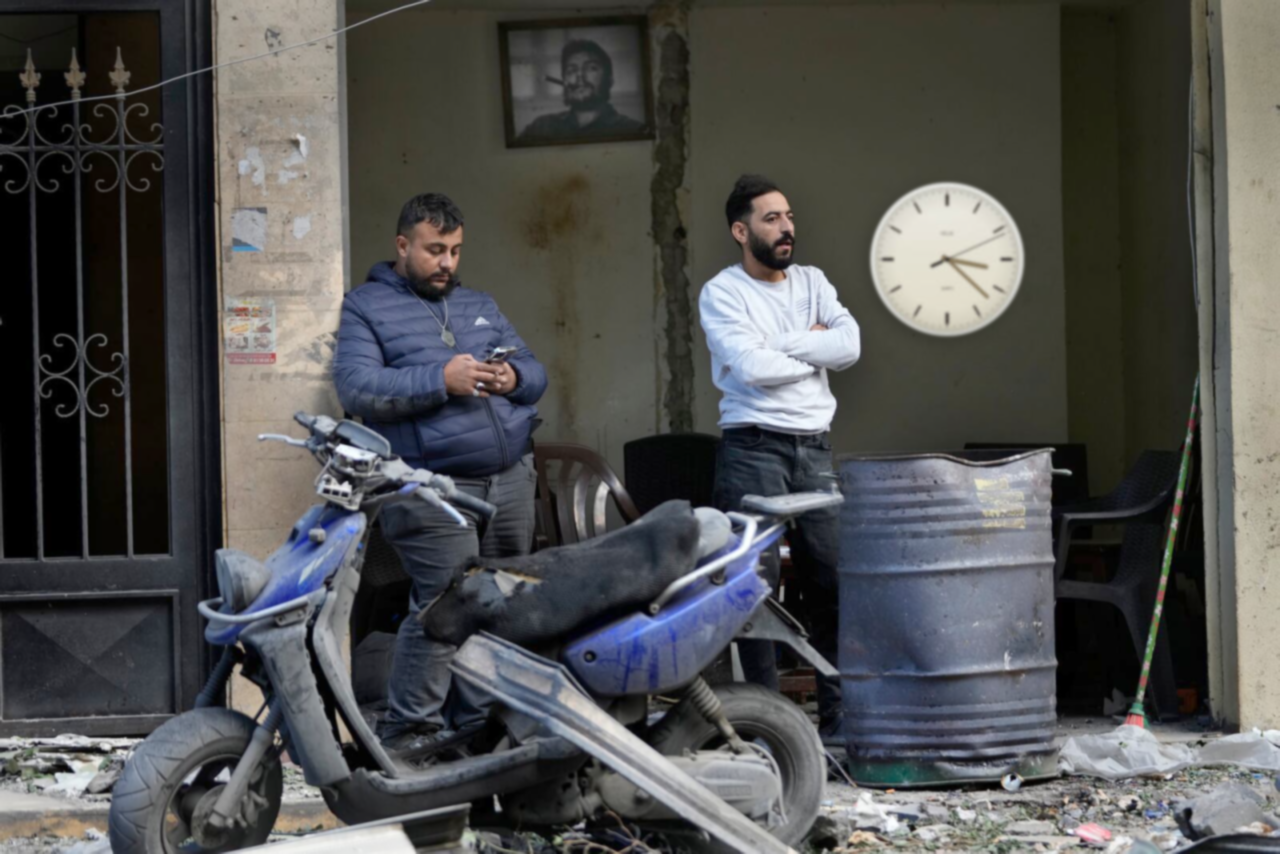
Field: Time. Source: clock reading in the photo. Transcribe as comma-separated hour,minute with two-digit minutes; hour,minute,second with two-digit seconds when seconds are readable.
3,22,11
